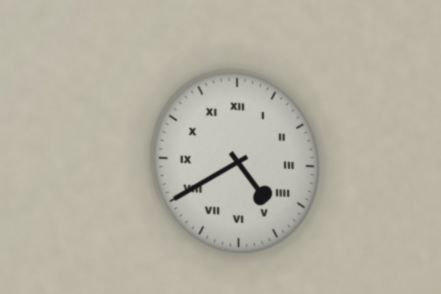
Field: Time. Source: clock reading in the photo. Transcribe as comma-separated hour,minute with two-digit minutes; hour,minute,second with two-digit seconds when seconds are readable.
4,40
